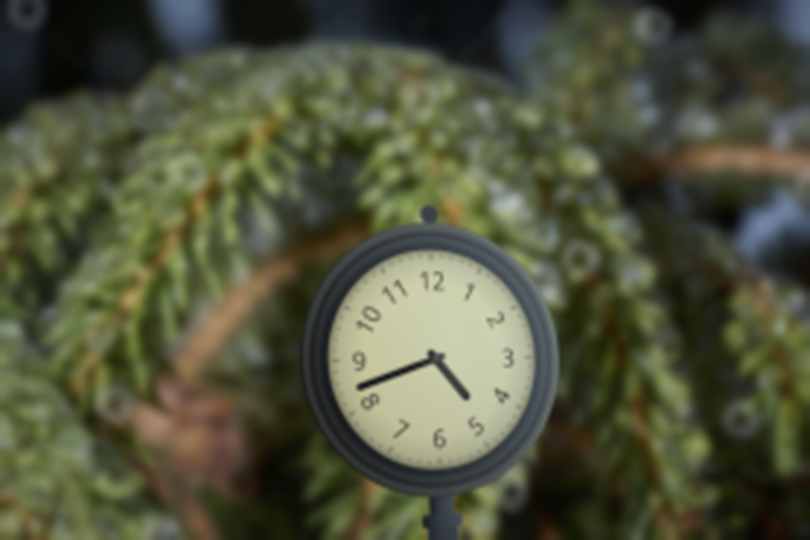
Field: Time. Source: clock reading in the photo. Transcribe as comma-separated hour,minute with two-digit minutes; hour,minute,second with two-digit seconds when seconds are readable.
4,42
